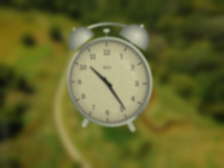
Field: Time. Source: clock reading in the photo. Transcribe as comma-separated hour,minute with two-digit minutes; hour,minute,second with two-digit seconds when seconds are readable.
10,24
